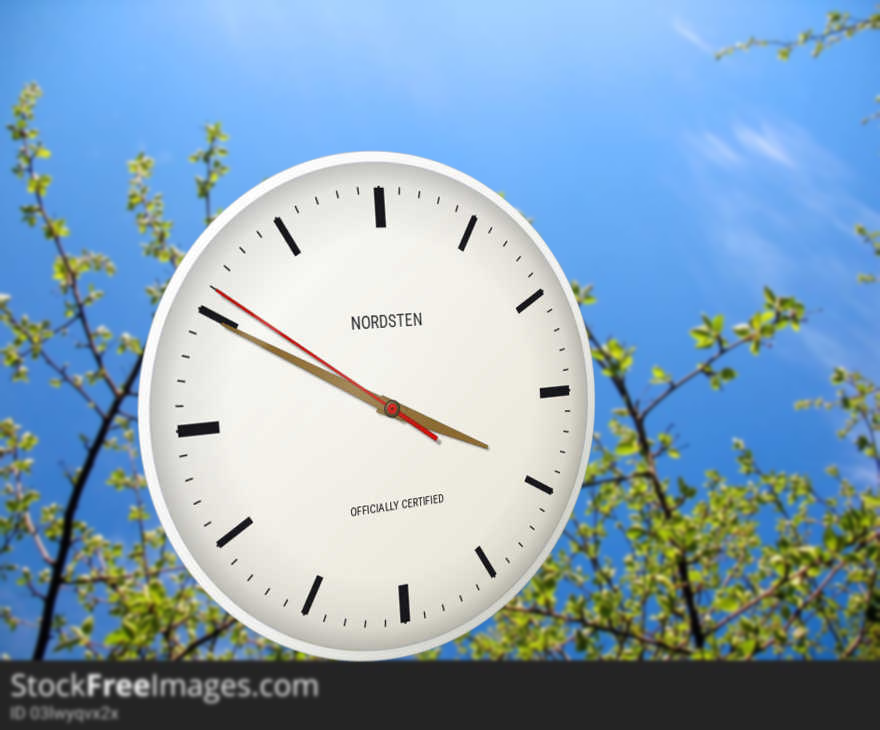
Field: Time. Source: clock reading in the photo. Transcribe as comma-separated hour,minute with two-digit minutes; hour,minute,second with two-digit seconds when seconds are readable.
3,49,51
